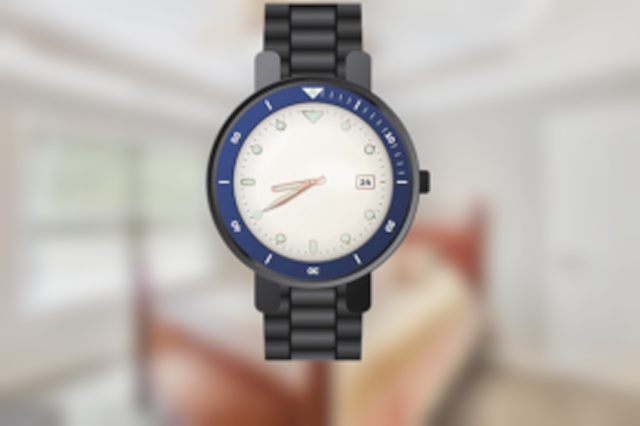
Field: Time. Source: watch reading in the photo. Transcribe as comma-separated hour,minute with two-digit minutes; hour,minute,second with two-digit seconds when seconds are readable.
8,40
